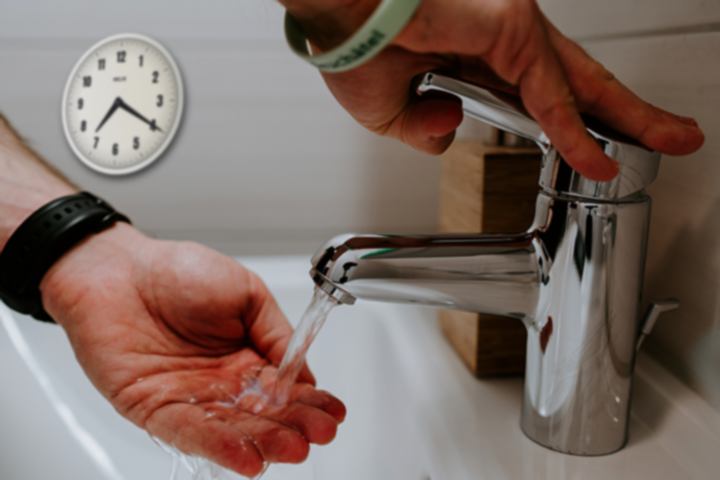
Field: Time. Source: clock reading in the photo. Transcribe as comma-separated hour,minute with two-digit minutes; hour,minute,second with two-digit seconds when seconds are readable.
7,20
